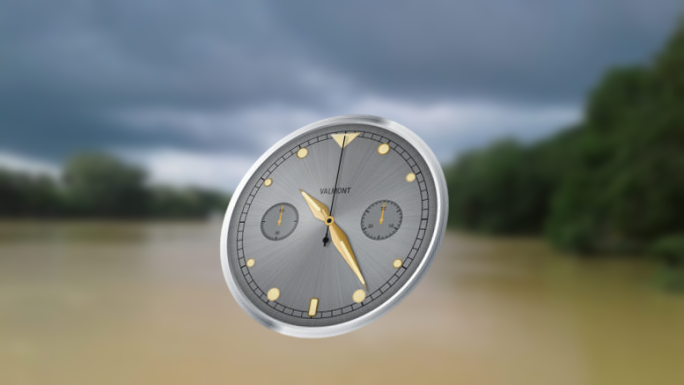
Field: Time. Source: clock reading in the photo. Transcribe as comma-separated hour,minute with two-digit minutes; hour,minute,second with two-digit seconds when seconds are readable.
10,24
